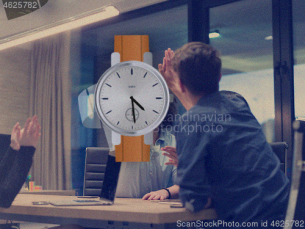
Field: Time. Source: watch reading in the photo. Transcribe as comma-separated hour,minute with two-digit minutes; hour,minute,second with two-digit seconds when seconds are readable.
4,29
